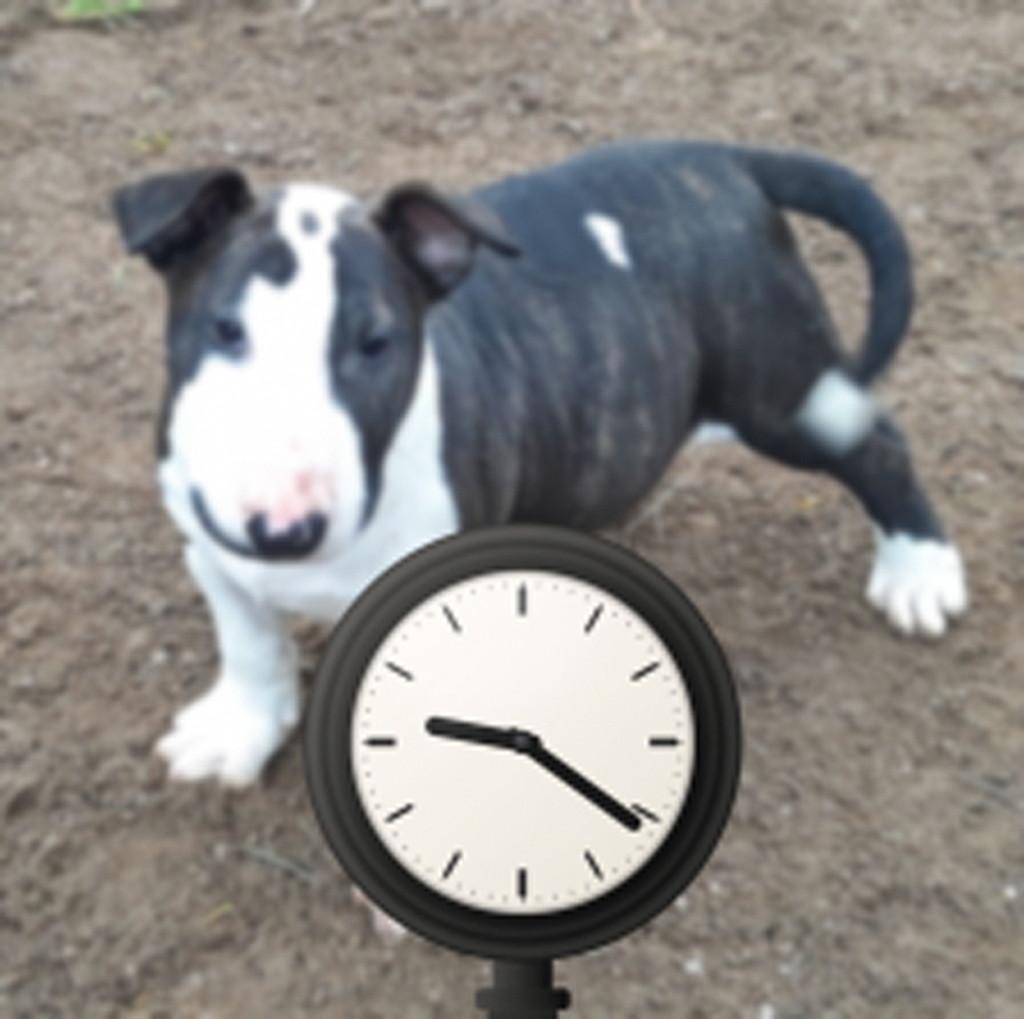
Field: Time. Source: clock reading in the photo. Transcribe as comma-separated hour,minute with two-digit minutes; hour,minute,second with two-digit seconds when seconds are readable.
9,21
